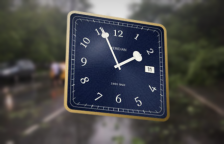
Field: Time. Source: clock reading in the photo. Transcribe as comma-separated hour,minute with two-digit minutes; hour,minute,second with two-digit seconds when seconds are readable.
1,56
